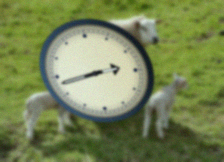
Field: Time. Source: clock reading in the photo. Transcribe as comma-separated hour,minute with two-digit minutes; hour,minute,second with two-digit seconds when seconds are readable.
2,43
